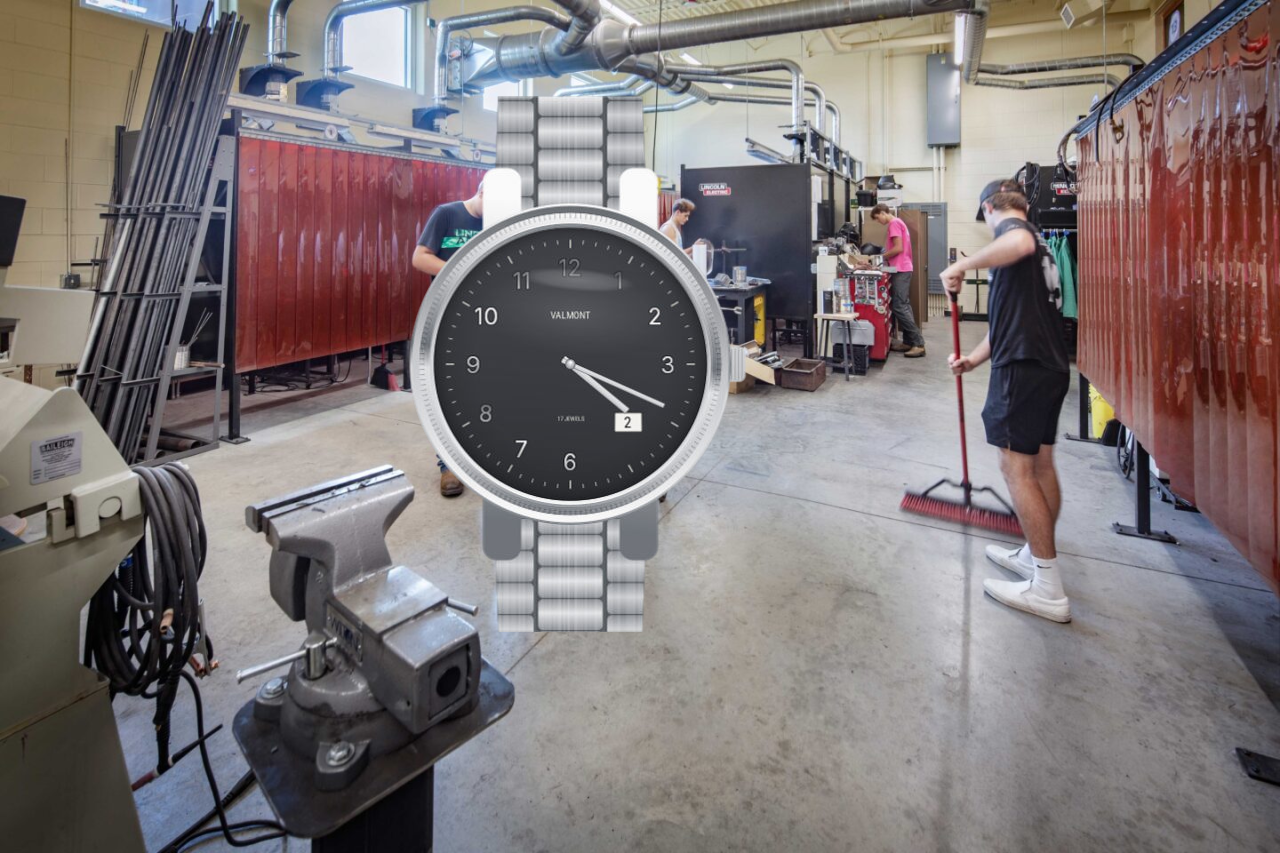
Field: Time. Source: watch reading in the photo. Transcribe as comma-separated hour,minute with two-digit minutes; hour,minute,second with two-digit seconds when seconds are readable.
4,19
